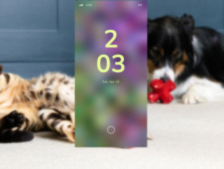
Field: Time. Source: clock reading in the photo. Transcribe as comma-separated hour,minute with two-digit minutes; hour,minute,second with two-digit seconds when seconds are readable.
2,03
